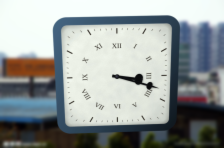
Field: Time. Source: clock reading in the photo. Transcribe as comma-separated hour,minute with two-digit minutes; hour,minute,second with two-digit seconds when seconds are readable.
3,18
